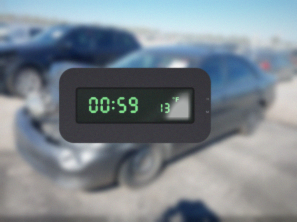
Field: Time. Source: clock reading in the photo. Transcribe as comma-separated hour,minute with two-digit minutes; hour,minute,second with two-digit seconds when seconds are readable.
0,59
